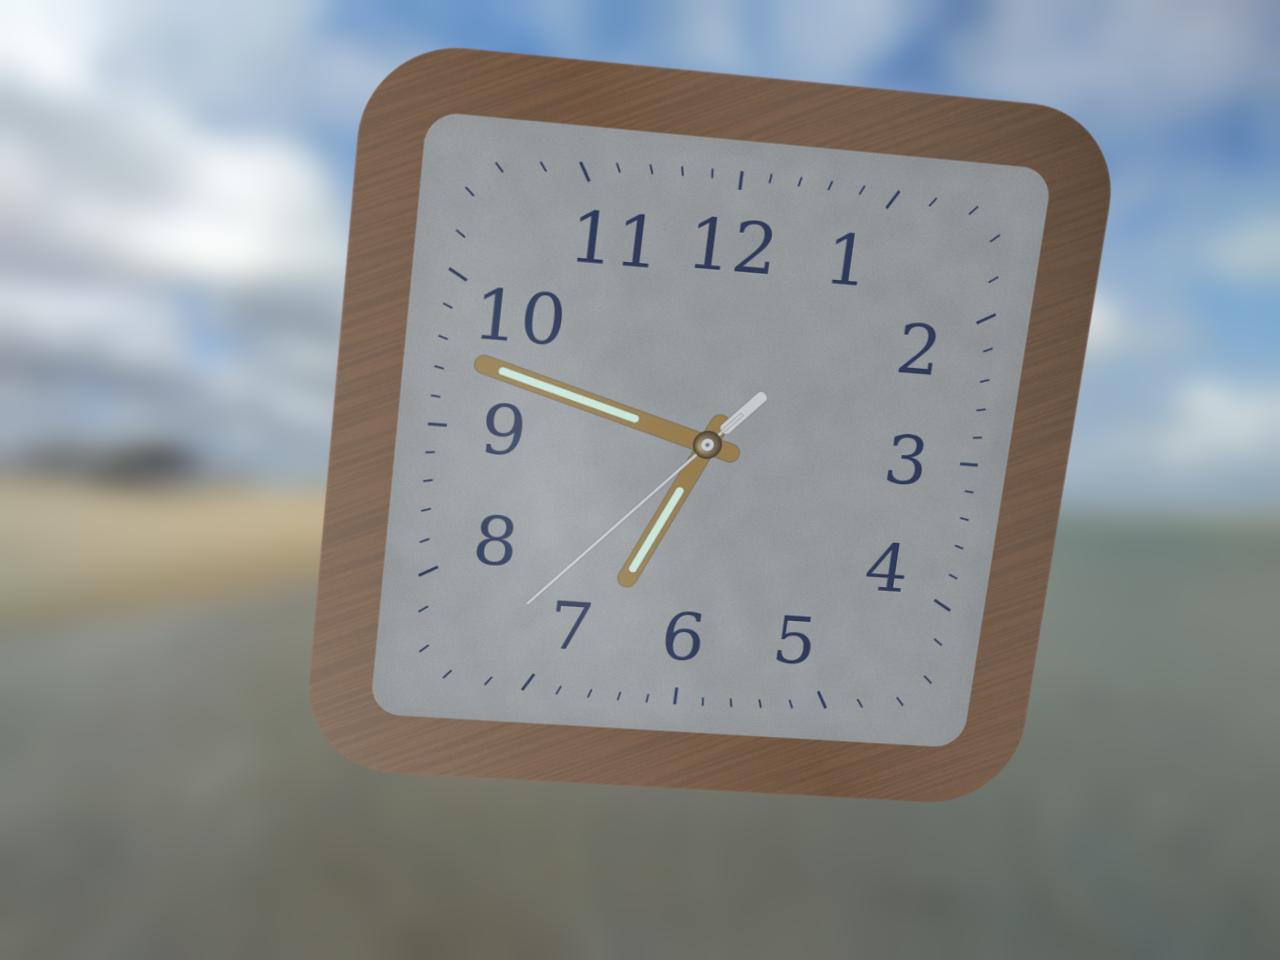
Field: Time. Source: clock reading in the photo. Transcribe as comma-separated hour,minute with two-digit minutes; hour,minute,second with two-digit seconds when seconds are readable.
6,47,37
